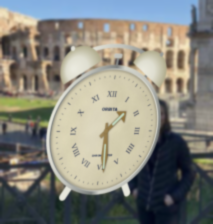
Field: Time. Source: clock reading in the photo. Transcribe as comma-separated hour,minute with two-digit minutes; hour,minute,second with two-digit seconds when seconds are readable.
1,29
